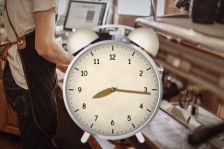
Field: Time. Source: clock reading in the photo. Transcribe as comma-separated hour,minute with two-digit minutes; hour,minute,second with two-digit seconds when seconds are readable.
8,16
